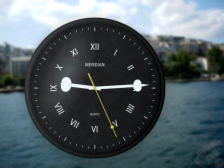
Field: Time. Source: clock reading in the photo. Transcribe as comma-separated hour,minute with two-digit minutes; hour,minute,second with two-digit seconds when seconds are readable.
9,14,26
